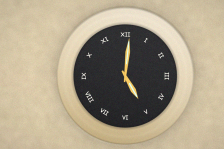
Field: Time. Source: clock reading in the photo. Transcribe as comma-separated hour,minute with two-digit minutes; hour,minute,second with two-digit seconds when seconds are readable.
5,01
